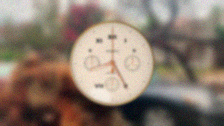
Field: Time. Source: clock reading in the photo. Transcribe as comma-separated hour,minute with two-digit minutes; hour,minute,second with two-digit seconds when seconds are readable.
8,25
